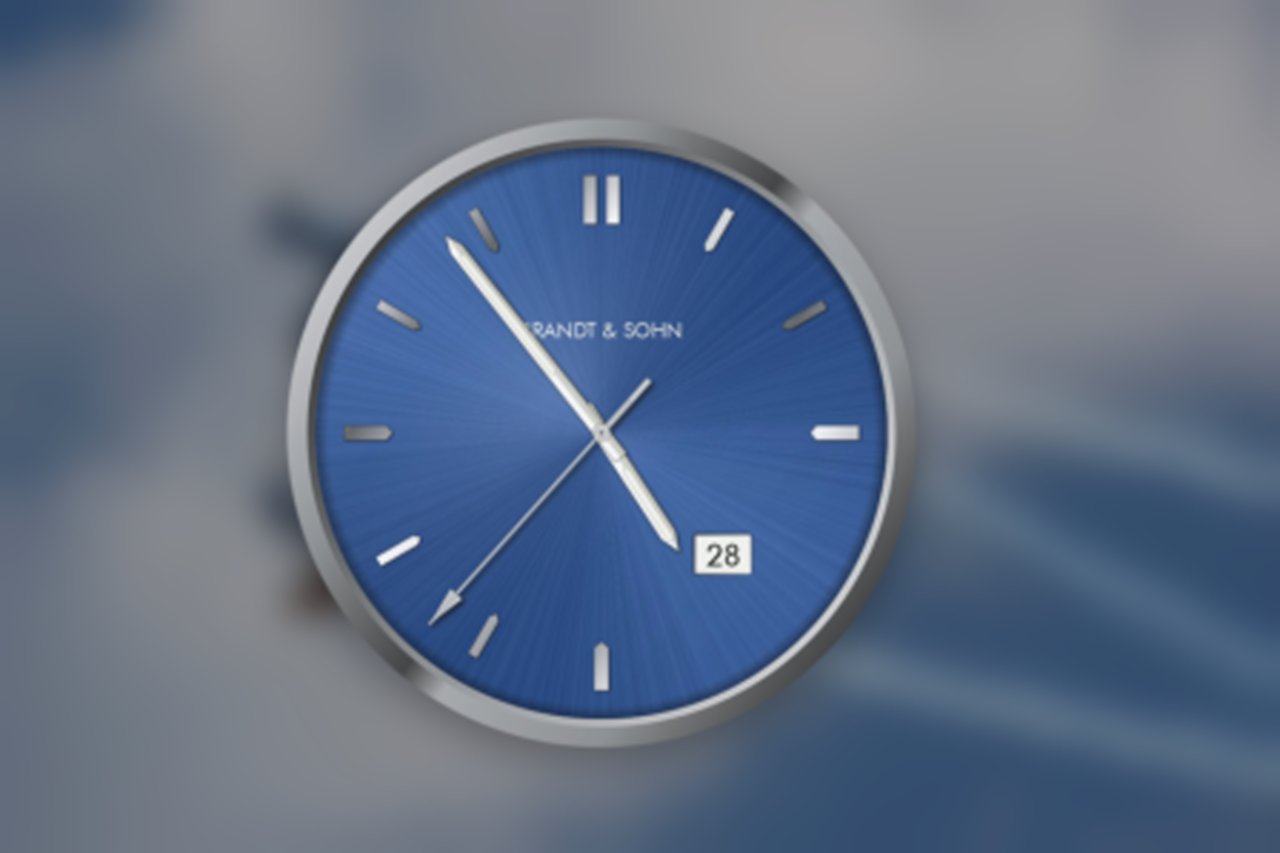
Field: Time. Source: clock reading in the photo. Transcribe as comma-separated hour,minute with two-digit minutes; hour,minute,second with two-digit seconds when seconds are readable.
4,53,37
